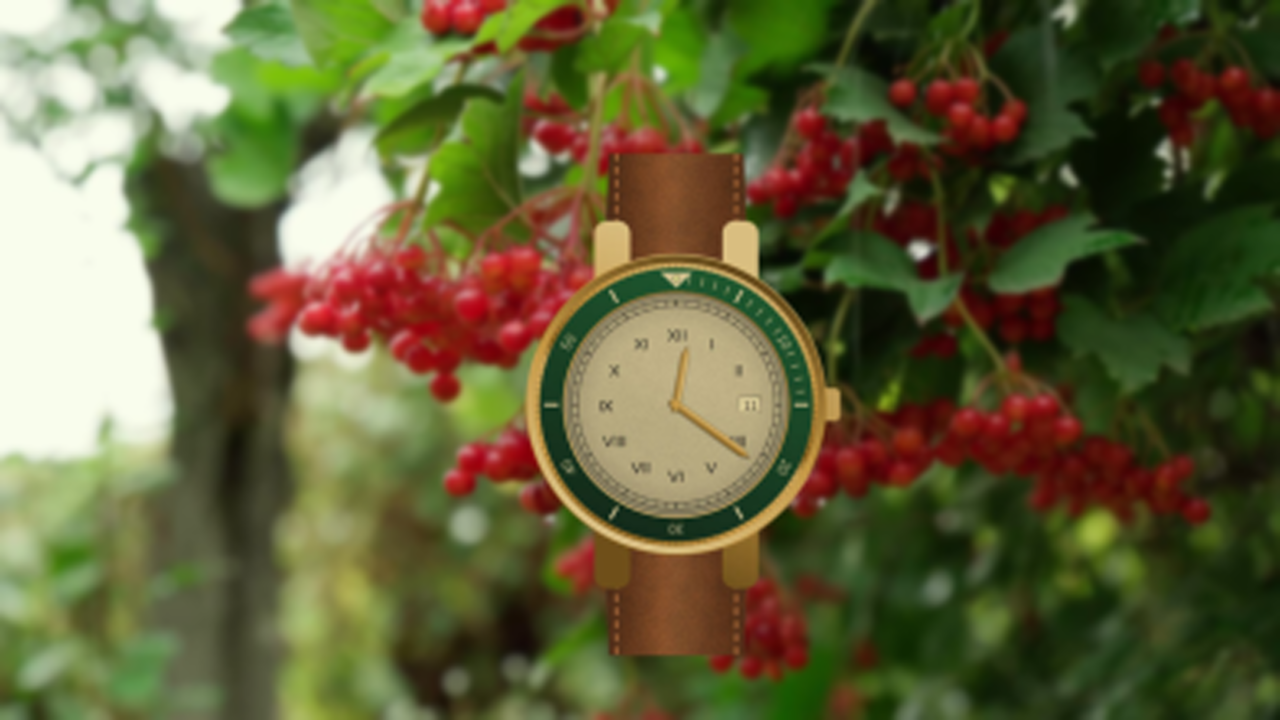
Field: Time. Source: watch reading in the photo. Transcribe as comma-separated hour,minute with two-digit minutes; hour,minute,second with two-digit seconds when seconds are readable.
12,21
